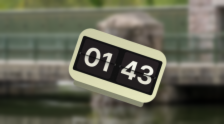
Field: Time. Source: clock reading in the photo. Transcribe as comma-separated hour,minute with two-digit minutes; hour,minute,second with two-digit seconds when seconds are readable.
1,43
